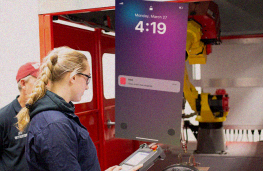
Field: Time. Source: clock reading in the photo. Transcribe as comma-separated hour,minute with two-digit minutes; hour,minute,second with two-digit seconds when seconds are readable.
4,19
